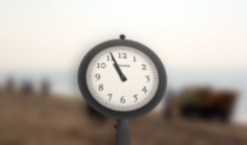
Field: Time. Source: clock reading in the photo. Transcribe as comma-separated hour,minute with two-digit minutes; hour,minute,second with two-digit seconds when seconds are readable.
10,56
